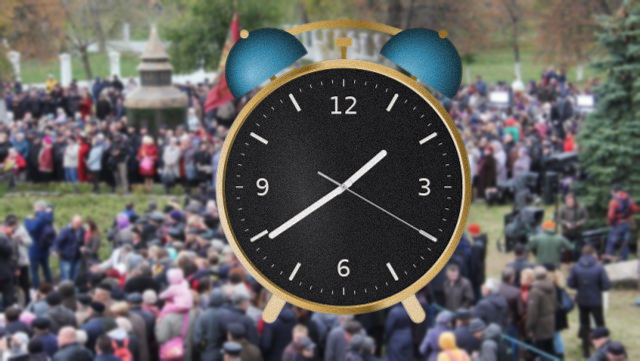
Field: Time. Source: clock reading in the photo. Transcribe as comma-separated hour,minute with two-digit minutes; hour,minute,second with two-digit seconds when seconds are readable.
1,39,20
